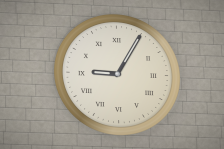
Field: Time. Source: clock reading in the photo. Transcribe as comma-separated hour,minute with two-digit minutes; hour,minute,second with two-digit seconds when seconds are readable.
9,05
